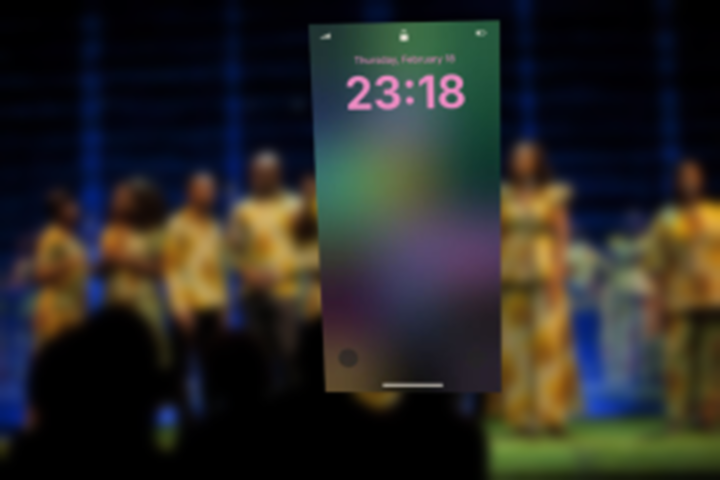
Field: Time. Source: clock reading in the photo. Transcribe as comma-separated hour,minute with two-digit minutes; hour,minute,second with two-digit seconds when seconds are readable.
23,18
